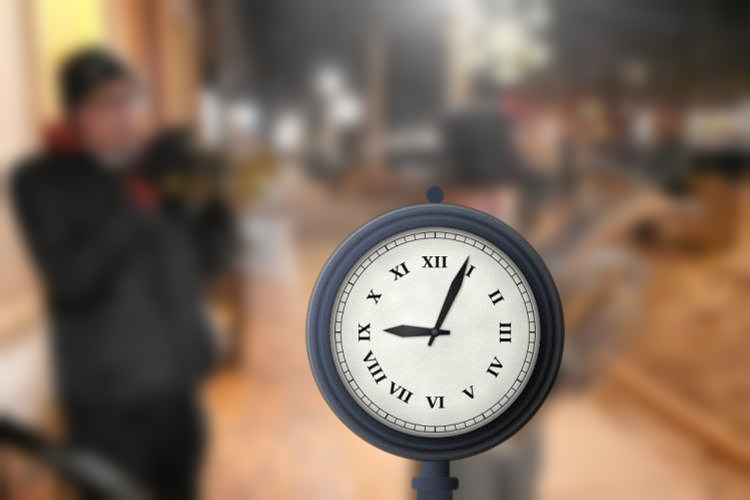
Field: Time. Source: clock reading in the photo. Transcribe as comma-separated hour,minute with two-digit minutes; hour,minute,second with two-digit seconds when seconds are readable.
9,04
